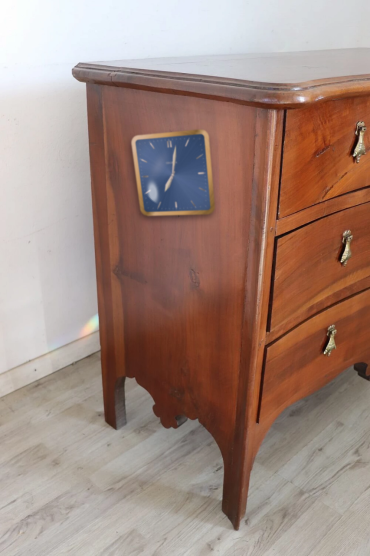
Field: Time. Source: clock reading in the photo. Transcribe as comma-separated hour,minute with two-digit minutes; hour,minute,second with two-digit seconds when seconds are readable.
7,02
